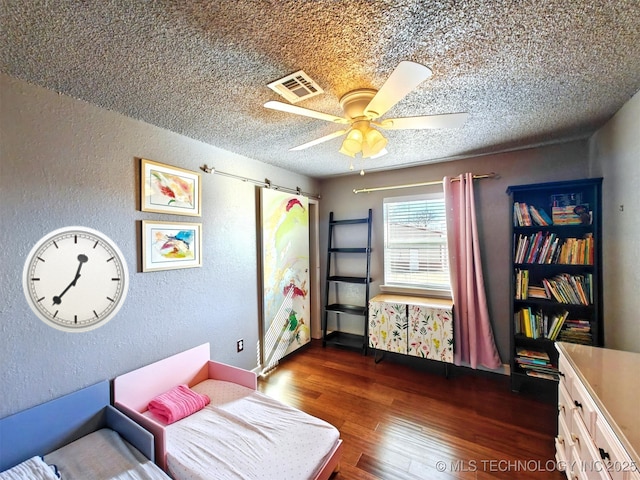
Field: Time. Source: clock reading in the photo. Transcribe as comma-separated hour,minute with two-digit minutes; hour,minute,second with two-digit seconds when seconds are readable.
12,37
